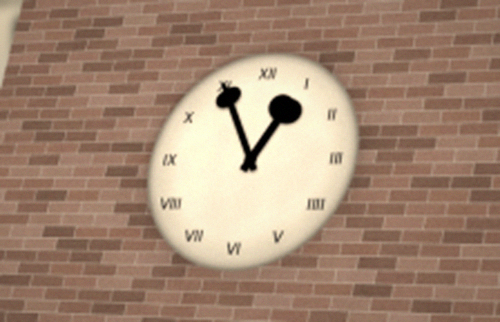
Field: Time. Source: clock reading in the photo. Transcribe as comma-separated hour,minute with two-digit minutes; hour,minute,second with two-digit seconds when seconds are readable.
12,55
